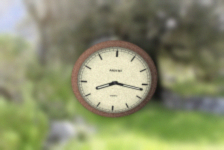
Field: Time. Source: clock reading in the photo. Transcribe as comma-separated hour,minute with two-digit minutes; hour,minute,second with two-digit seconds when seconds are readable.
8,17
